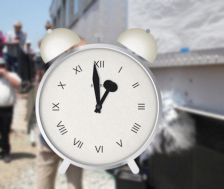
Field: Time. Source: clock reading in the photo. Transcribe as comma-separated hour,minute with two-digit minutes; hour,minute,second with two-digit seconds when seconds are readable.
12,59
